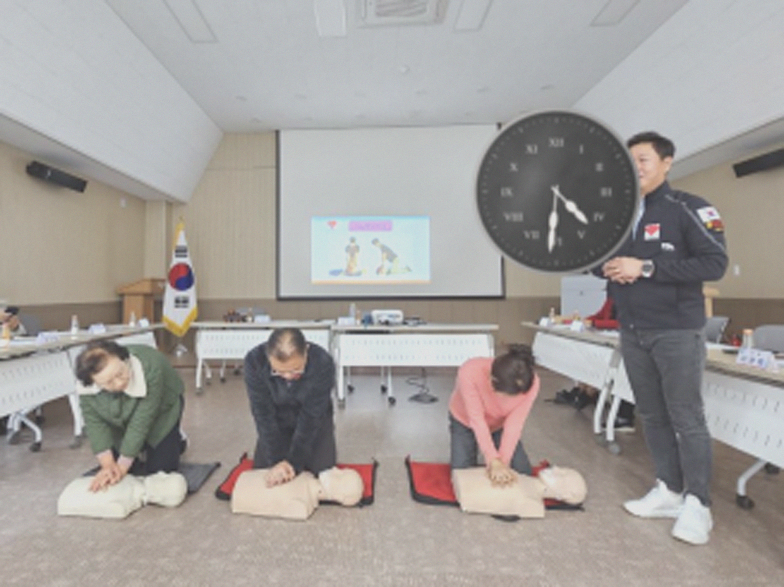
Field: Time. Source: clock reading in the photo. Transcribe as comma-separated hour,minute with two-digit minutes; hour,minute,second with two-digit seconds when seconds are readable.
4,31
